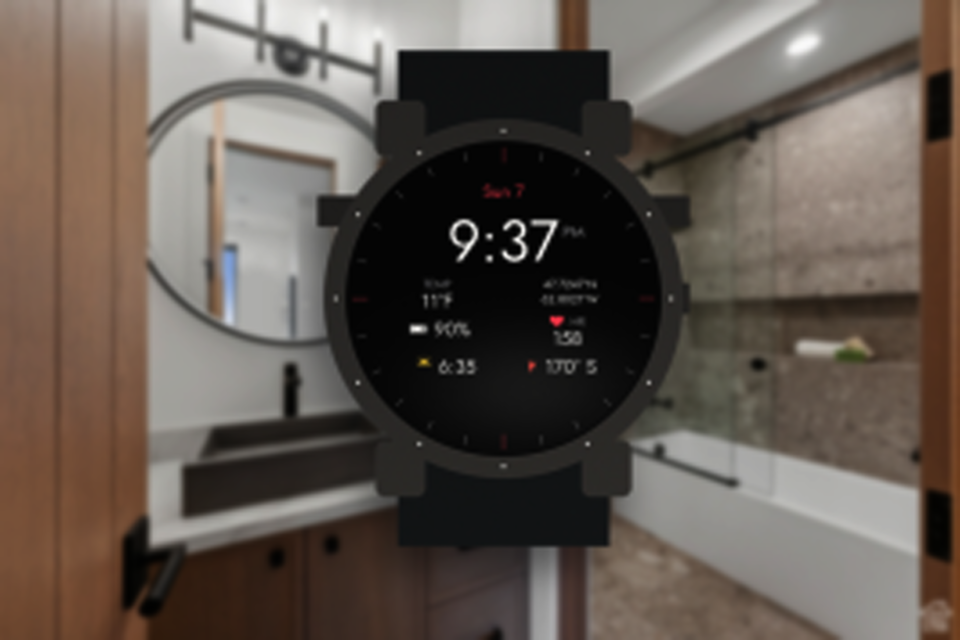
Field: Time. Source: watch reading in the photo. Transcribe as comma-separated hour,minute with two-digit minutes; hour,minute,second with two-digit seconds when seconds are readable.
9,37
